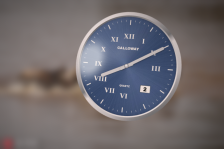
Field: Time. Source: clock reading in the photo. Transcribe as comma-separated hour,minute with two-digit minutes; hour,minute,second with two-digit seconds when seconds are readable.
8,10
